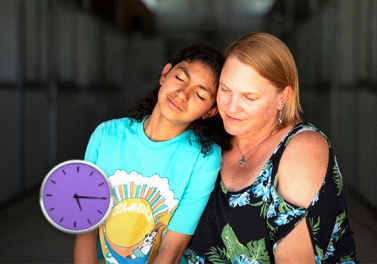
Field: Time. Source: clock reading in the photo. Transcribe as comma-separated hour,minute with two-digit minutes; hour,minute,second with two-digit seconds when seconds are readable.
5,15
